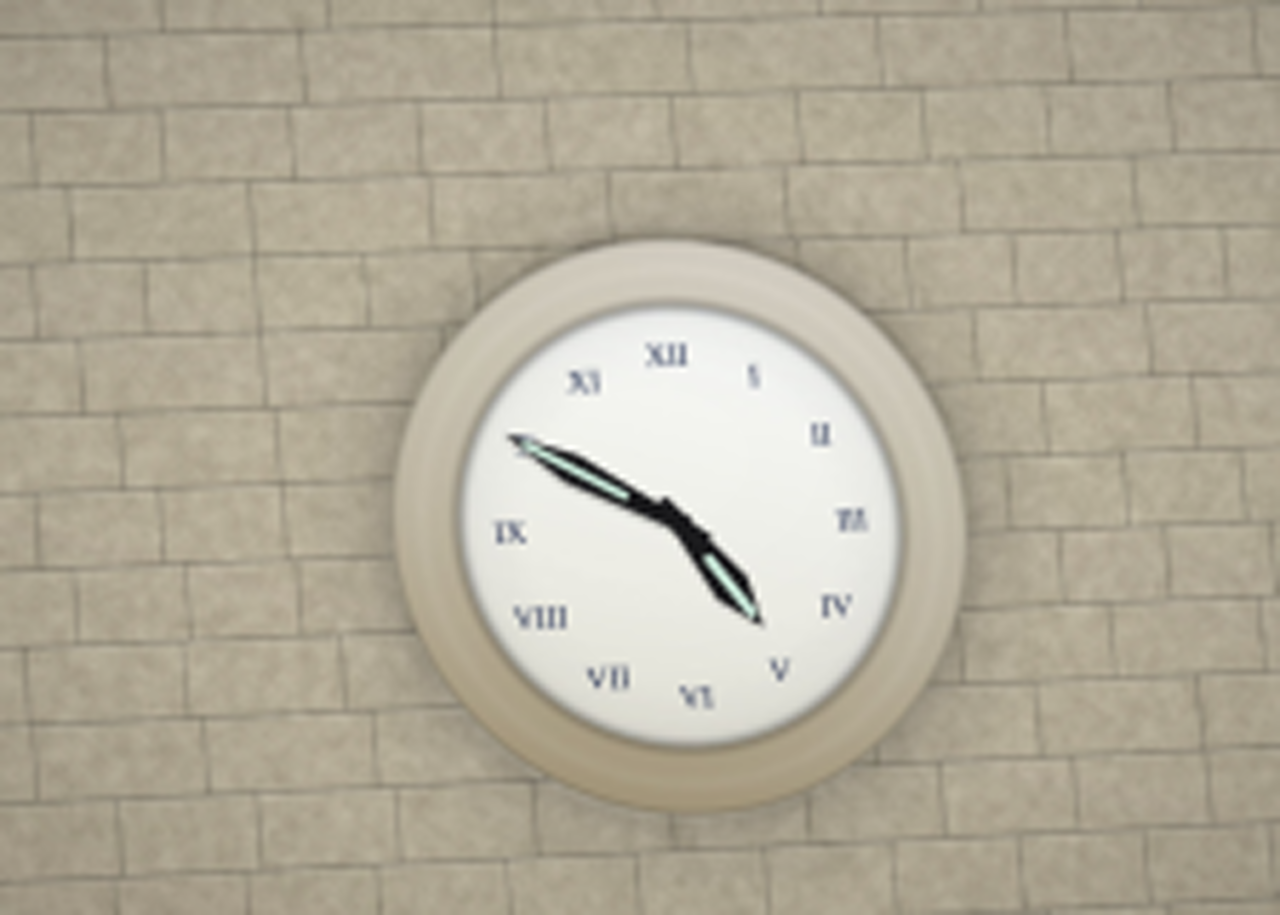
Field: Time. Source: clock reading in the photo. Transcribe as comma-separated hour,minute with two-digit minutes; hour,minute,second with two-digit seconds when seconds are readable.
4,50
